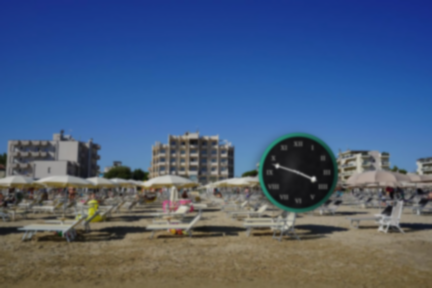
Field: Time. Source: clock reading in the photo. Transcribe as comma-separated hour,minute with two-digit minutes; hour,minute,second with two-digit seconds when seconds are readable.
3,48
